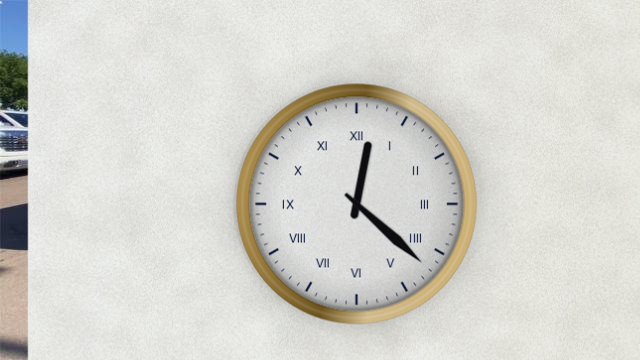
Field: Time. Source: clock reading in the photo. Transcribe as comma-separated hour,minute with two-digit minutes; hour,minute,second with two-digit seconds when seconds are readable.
12,22
